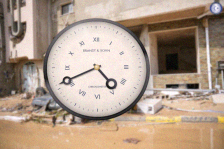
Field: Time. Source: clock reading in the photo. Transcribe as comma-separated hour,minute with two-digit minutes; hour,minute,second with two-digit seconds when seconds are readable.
4,41
